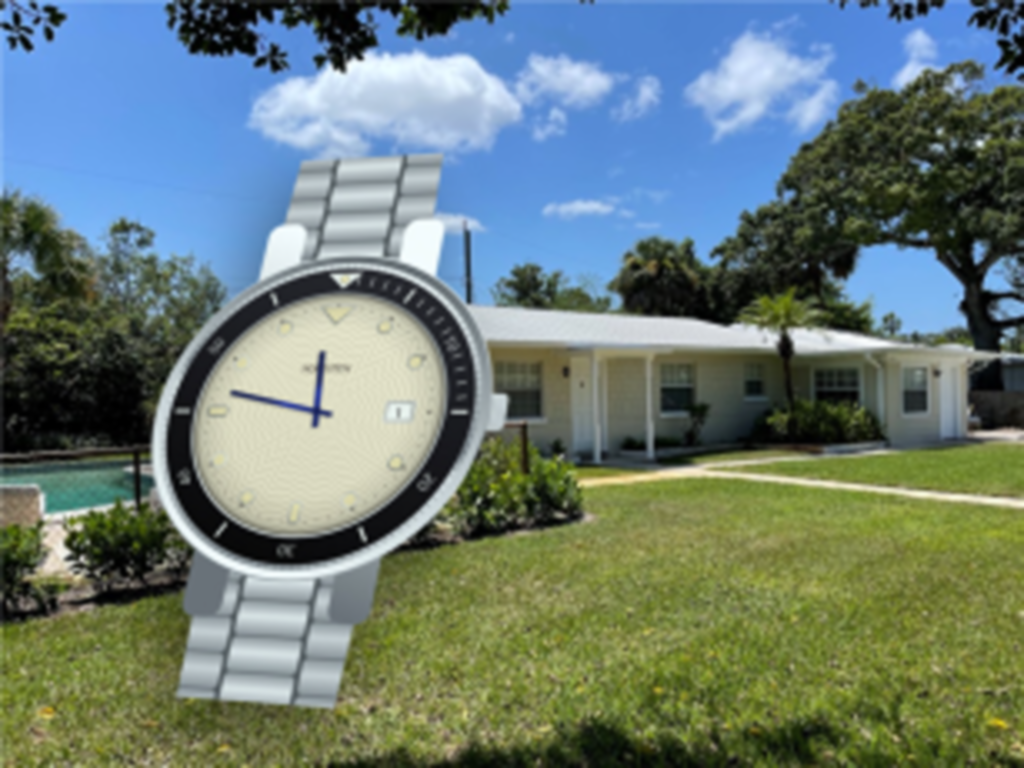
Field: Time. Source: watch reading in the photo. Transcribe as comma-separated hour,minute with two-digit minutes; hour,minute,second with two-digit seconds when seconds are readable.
11,47
